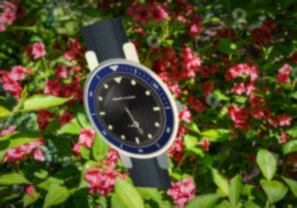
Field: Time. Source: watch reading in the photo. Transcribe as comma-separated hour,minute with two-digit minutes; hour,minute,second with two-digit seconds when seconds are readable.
5,27
